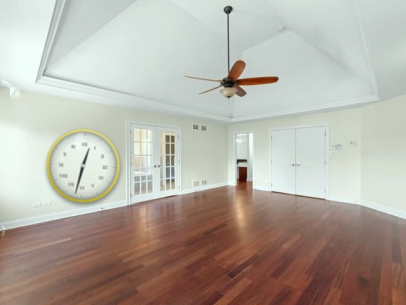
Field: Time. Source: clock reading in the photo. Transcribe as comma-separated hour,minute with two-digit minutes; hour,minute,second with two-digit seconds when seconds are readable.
12,32
